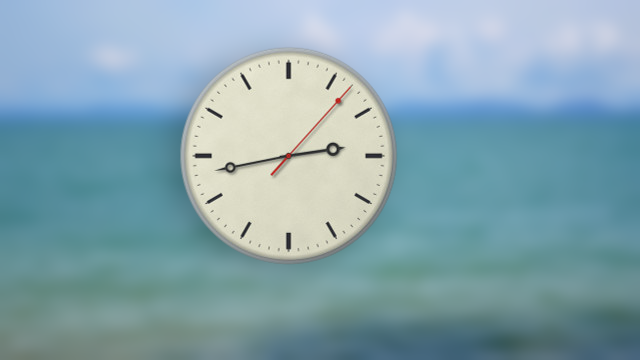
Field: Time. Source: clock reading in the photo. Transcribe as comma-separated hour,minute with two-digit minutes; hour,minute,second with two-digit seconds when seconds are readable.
2,43,07
